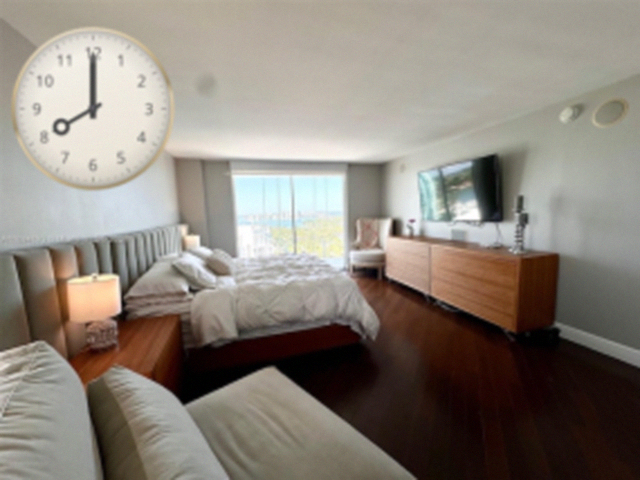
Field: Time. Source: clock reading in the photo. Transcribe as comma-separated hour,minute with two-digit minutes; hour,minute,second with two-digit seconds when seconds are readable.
8,00
